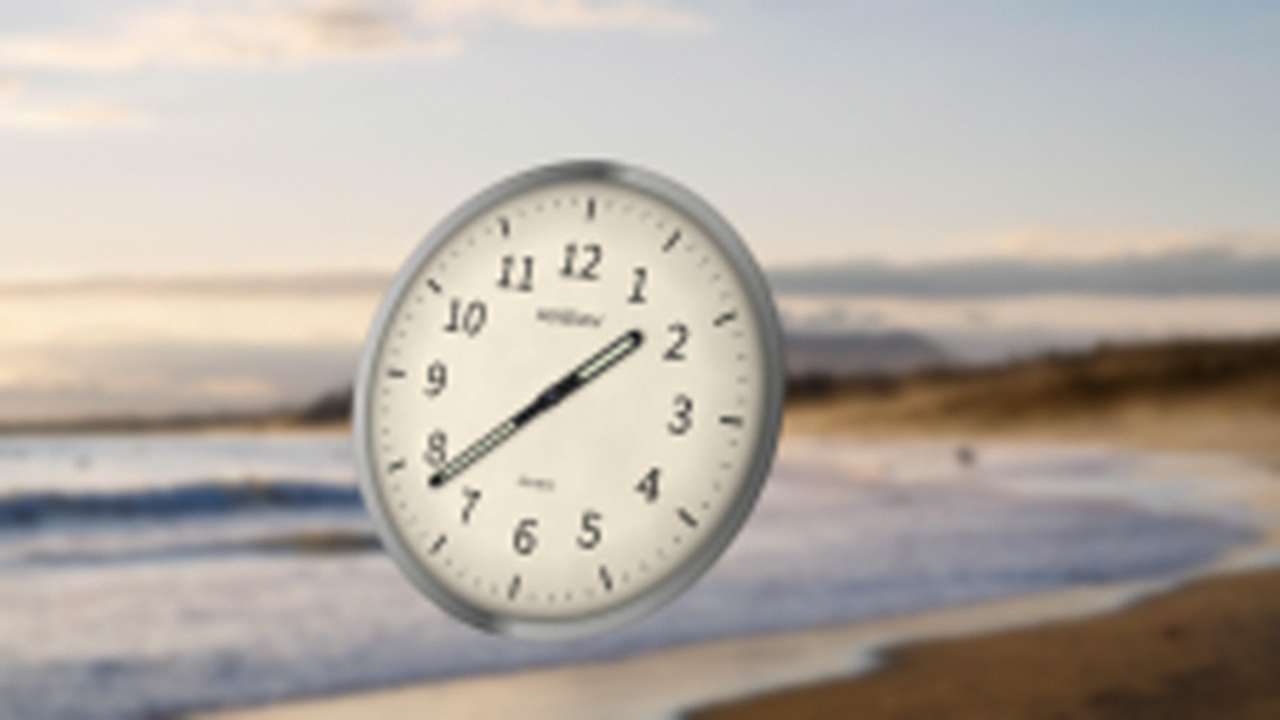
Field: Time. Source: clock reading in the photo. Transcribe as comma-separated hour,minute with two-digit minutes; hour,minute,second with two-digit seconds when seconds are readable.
1,38
